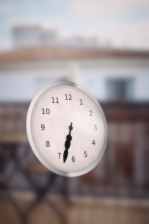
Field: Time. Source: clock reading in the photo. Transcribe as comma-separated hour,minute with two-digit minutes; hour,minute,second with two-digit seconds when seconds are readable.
6,33
